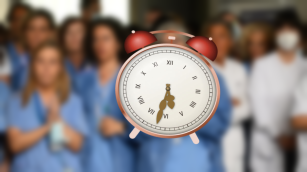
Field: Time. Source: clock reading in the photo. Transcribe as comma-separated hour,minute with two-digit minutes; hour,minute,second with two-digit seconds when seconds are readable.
5,32
